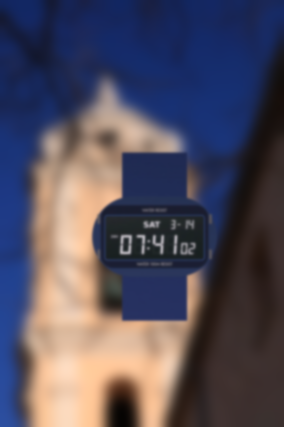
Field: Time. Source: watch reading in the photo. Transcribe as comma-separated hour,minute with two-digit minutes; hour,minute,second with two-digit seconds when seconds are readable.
7,41
